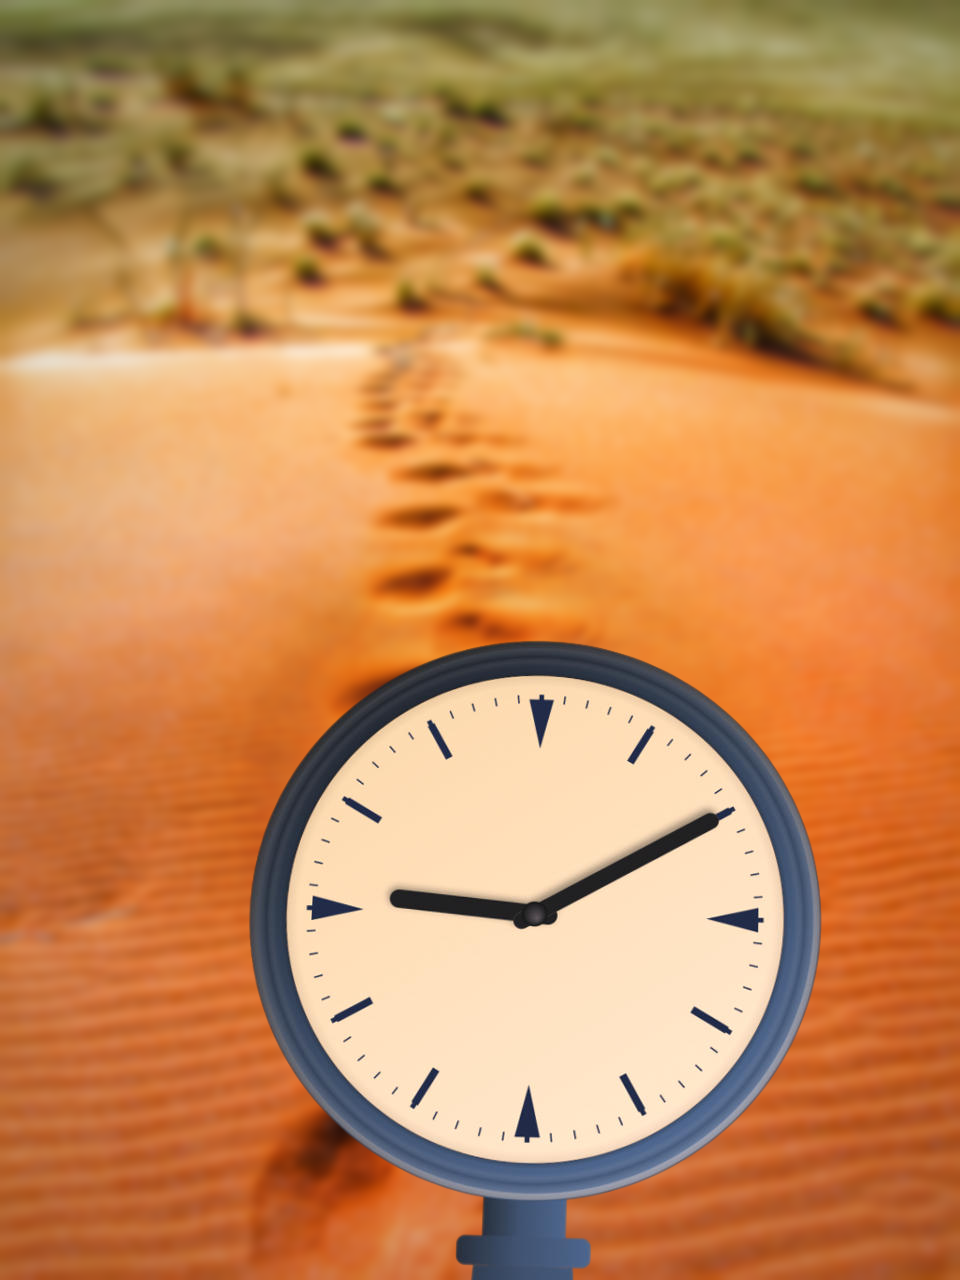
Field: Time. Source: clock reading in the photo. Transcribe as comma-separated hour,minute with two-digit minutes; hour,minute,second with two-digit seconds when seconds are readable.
9,10
